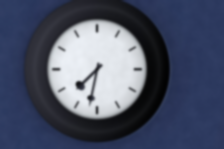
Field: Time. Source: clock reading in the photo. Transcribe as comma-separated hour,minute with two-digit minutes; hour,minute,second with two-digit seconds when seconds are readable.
7,32
